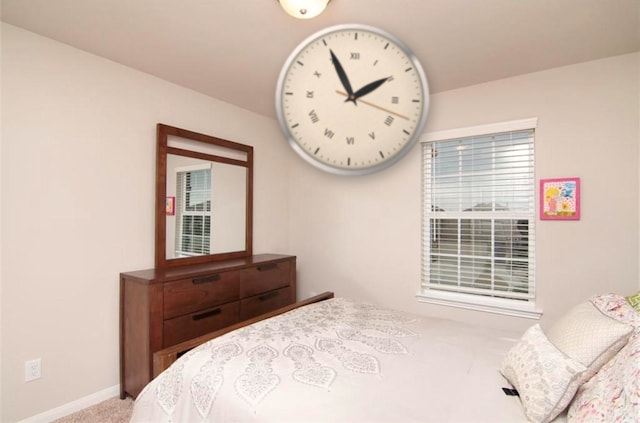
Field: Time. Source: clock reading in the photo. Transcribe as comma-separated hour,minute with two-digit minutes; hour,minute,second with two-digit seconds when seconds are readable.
1,55,18
